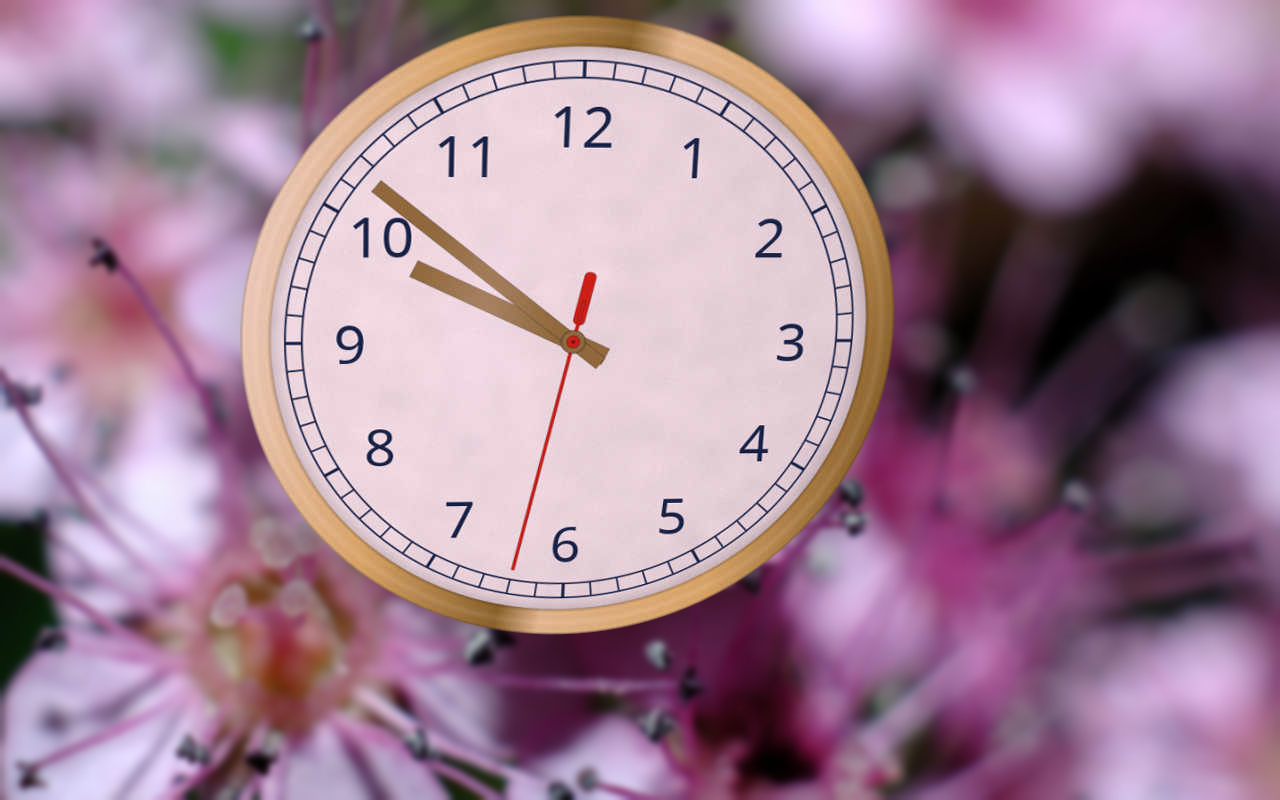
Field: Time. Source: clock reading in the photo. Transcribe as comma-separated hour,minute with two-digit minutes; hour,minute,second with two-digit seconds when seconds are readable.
9,51,32
